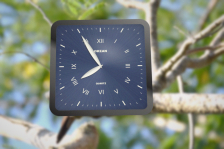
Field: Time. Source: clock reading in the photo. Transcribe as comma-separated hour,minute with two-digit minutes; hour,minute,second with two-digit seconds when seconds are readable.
7,55
